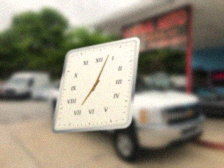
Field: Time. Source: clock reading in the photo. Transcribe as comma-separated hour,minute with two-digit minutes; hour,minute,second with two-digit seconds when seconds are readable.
7,03
